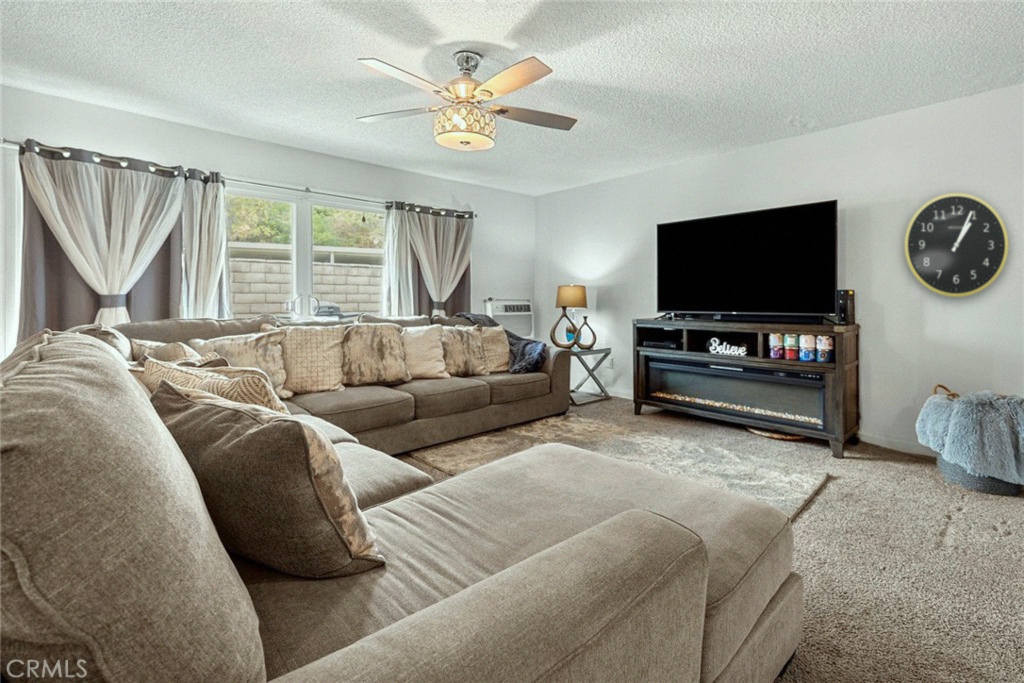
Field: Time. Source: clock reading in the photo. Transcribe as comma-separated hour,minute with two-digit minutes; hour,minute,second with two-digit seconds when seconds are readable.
1,04
